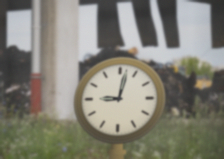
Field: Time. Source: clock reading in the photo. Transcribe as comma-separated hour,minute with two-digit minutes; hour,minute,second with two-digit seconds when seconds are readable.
9,02
